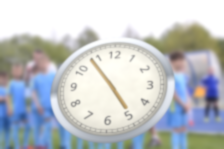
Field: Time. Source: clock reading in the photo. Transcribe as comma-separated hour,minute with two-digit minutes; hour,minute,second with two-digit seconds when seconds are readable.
4,54
